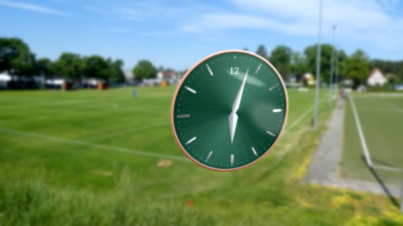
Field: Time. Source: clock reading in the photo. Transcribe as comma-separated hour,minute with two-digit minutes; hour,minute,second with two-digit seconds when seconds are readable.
6,03
